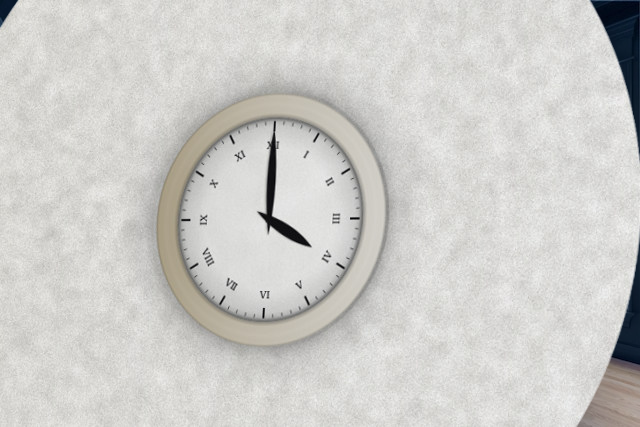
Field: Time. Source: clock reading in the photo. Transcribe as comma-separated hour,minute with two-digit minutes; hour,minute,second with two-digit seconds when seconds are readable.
4,00
